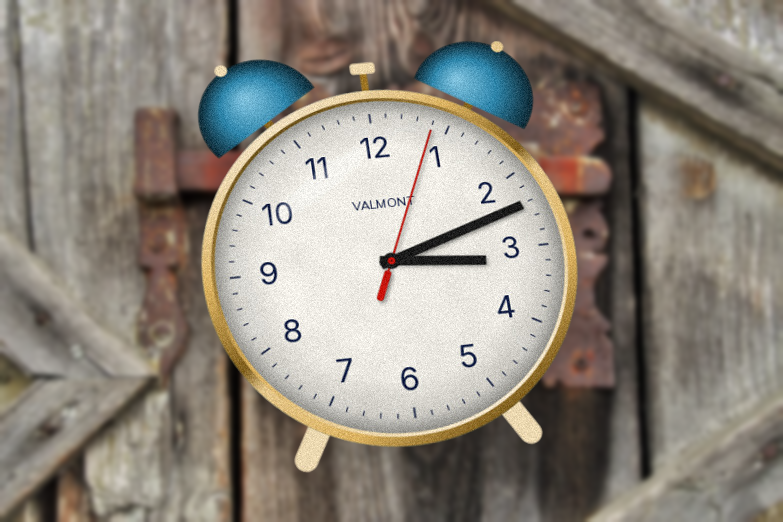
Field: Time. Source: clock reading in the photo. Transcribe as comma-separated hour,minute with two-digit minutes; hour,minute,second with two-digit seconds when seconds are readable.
3,12,04
